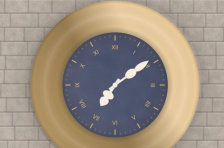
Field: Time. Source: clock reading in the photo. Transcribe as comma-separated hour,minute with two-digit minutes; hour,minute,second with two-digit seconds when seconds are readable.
7,09
